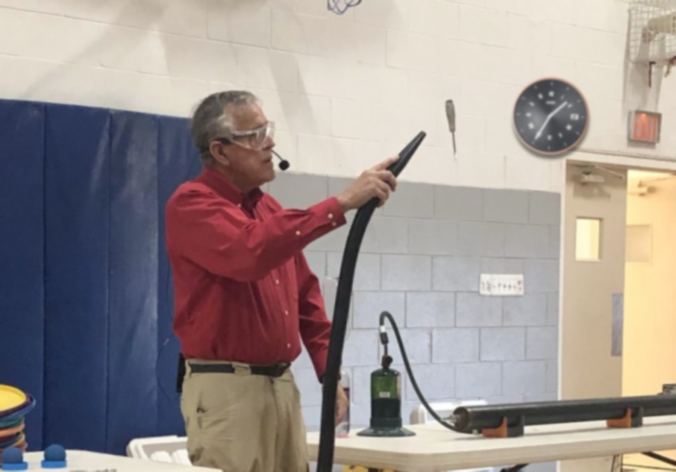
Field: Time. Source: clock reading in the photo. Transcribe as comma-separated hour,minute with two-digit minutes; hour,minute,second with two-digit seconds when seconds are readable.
1,35
